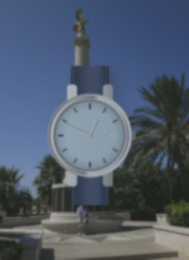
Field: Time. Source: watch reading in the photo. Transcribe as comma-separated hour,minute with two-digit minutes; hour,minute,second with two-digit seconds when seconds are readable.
12,49
